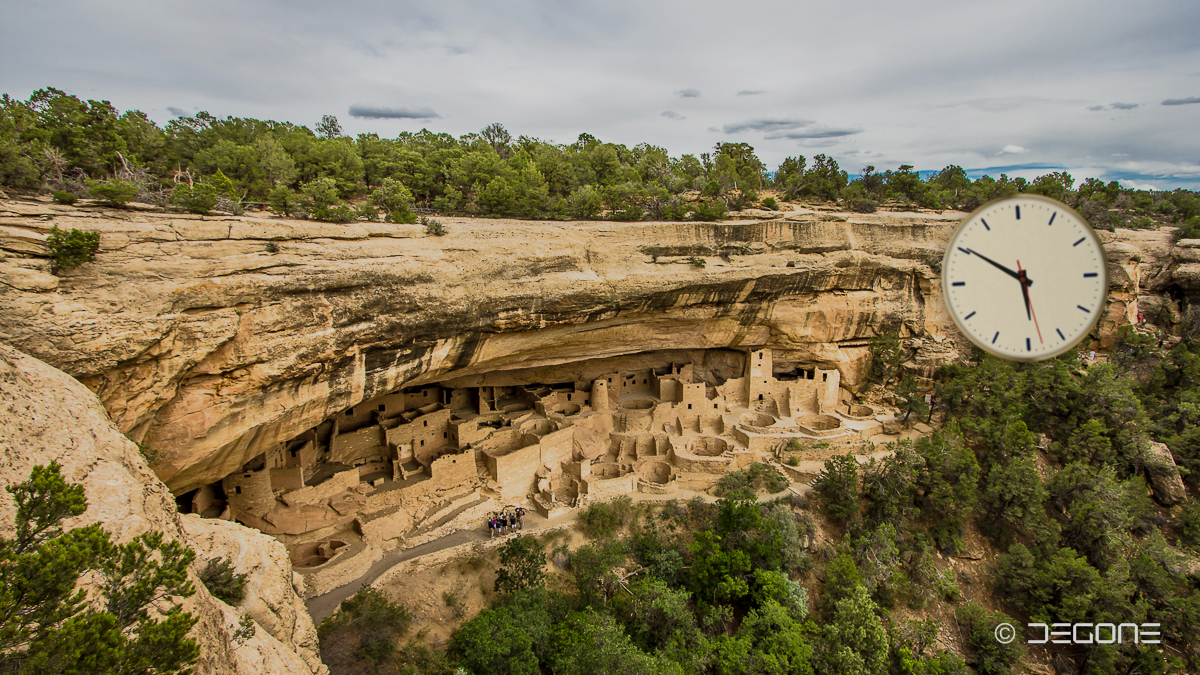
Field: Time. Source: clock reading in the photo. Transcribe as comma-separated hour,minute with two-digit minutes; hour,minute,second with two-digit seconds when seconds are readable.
5,50,28
